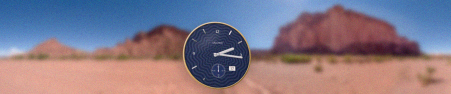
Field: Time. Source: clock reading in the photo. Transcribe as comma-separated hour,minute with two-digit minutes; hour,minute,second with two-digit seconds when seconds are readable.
2,16
